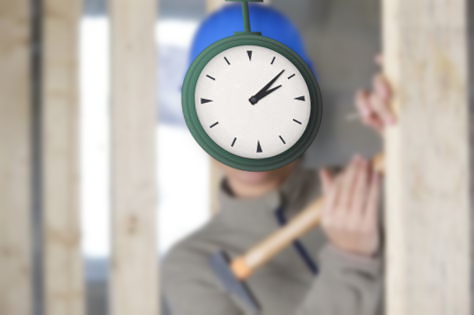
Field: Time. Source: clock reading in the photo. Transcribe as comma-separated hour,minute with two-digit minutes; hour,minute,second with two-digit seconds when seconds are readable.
2,08
